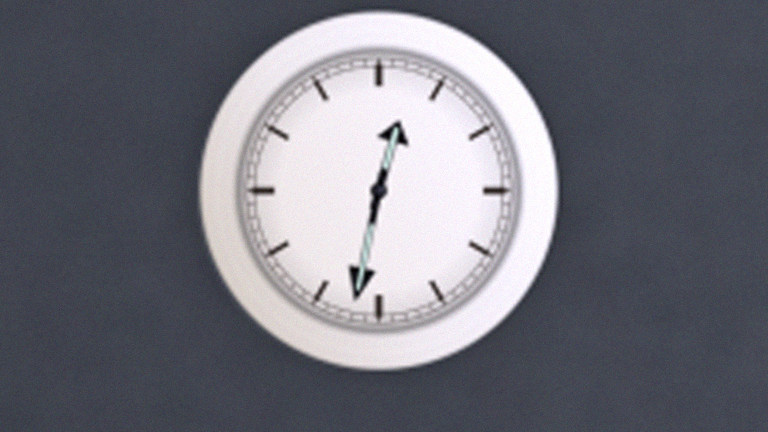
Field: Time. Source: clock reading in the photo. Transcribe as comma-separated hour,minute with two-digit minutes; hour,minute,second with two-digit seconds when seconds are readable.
12,32
